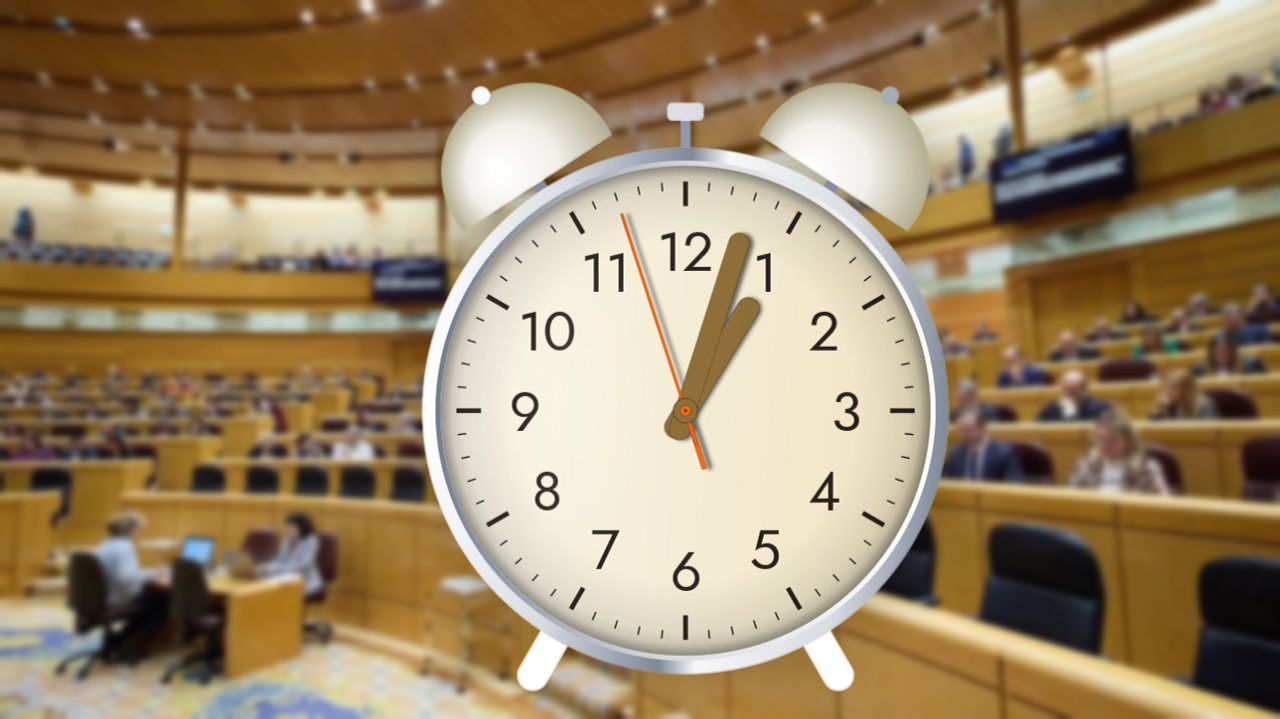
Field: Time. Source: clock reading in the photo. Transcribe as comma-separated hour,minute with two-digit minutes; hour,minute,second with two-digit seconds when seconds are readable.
1,02,57
